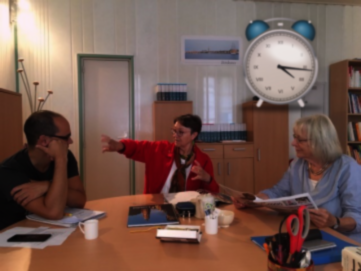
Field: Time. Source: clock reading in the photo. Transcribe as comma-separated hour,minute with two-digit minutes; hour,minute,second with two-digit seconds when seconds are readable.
4,16
